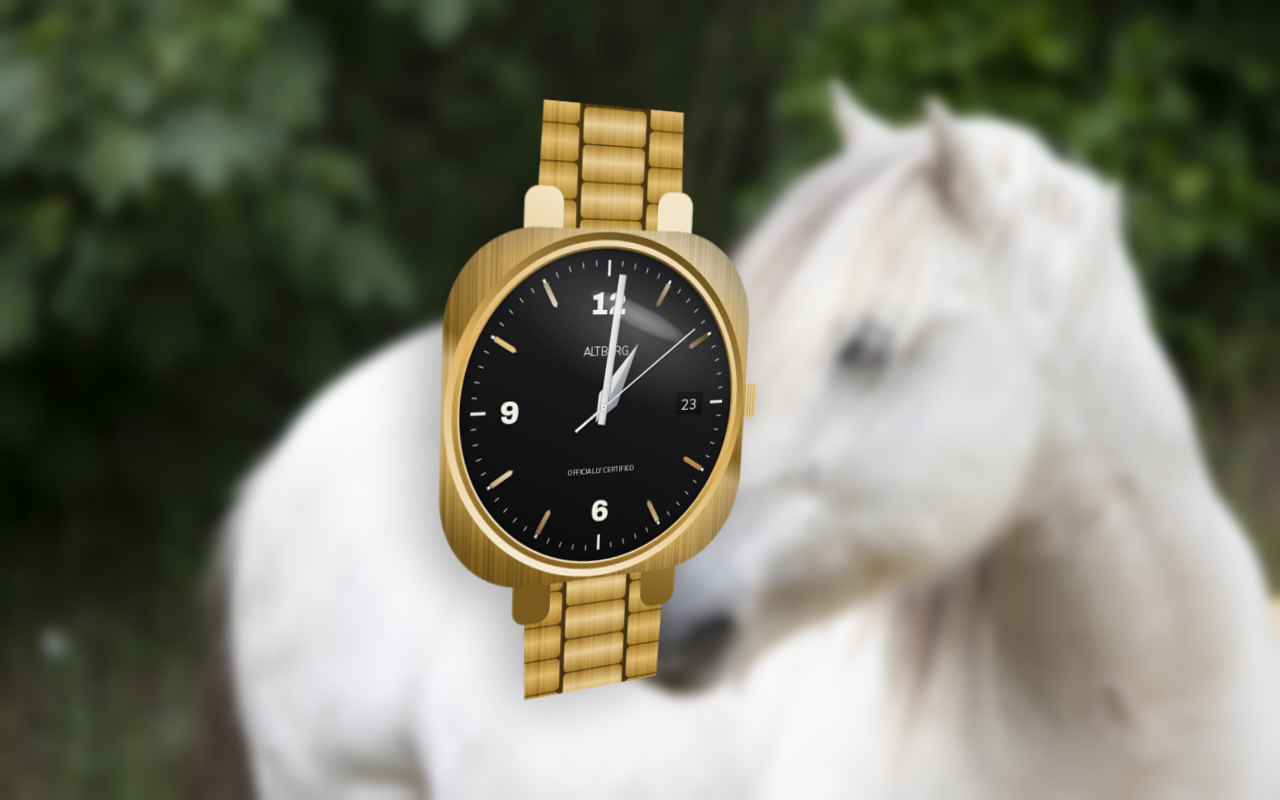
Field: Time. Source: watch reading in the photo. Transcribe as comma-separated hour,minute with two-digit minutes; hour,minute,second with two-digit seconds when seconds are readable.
1,01,09
